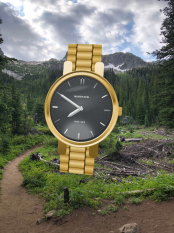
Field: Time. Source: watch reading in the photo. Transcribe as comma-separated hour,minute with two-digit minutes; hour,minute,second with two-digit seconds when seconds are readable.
7,50
